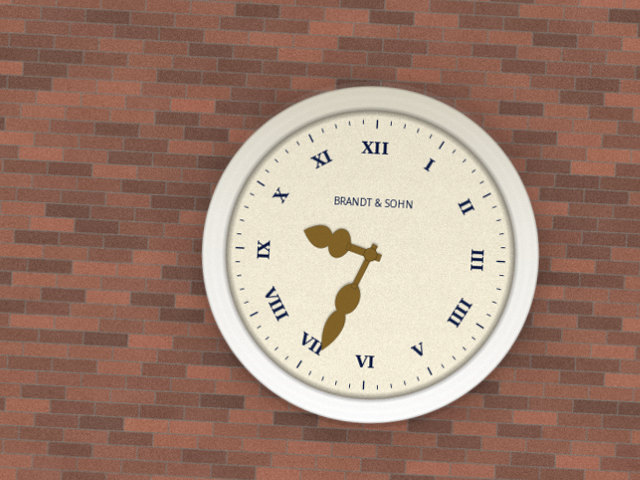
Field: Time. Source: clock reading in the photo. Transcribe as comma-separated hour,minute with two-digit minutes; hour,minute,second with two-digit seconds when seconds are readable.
9,34
